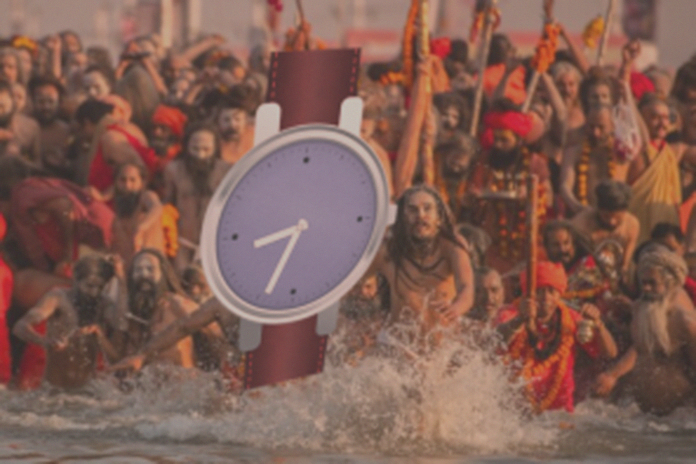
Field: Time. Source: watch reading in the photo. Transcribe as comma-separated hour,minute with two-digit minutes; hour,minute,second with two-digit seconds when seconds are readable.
8,34
